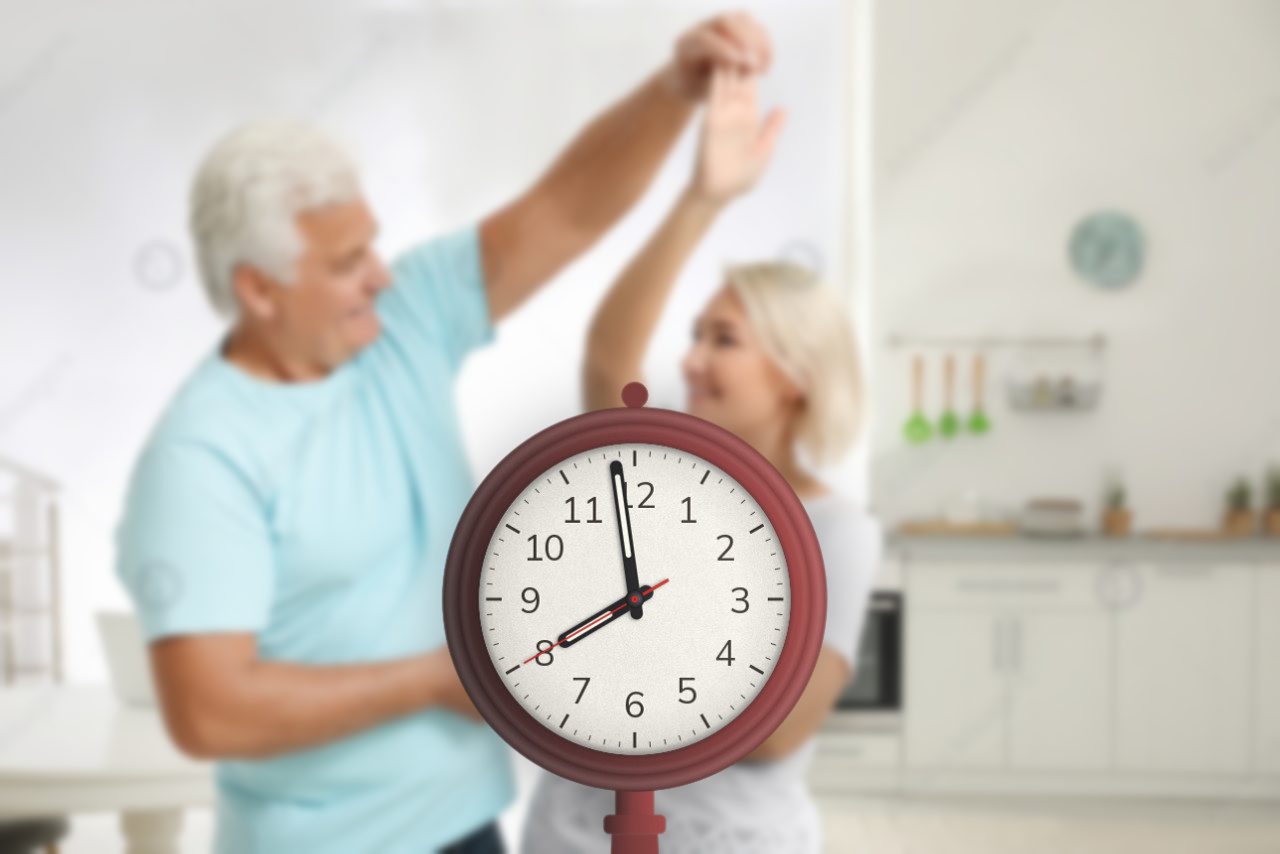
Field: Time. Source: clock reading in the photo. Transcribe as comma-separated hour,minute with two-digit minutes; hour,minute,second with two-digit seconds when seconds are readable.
7,58,40
